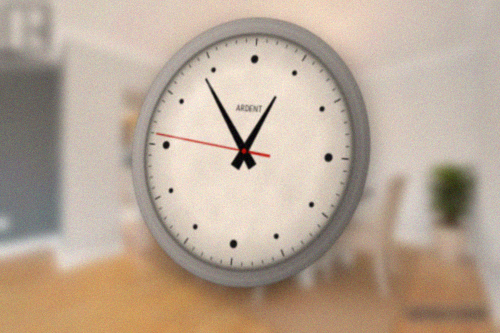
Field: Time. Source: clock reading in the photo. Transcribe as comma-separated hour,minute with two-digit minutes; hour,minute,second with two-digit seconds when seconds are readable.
12,53,46
